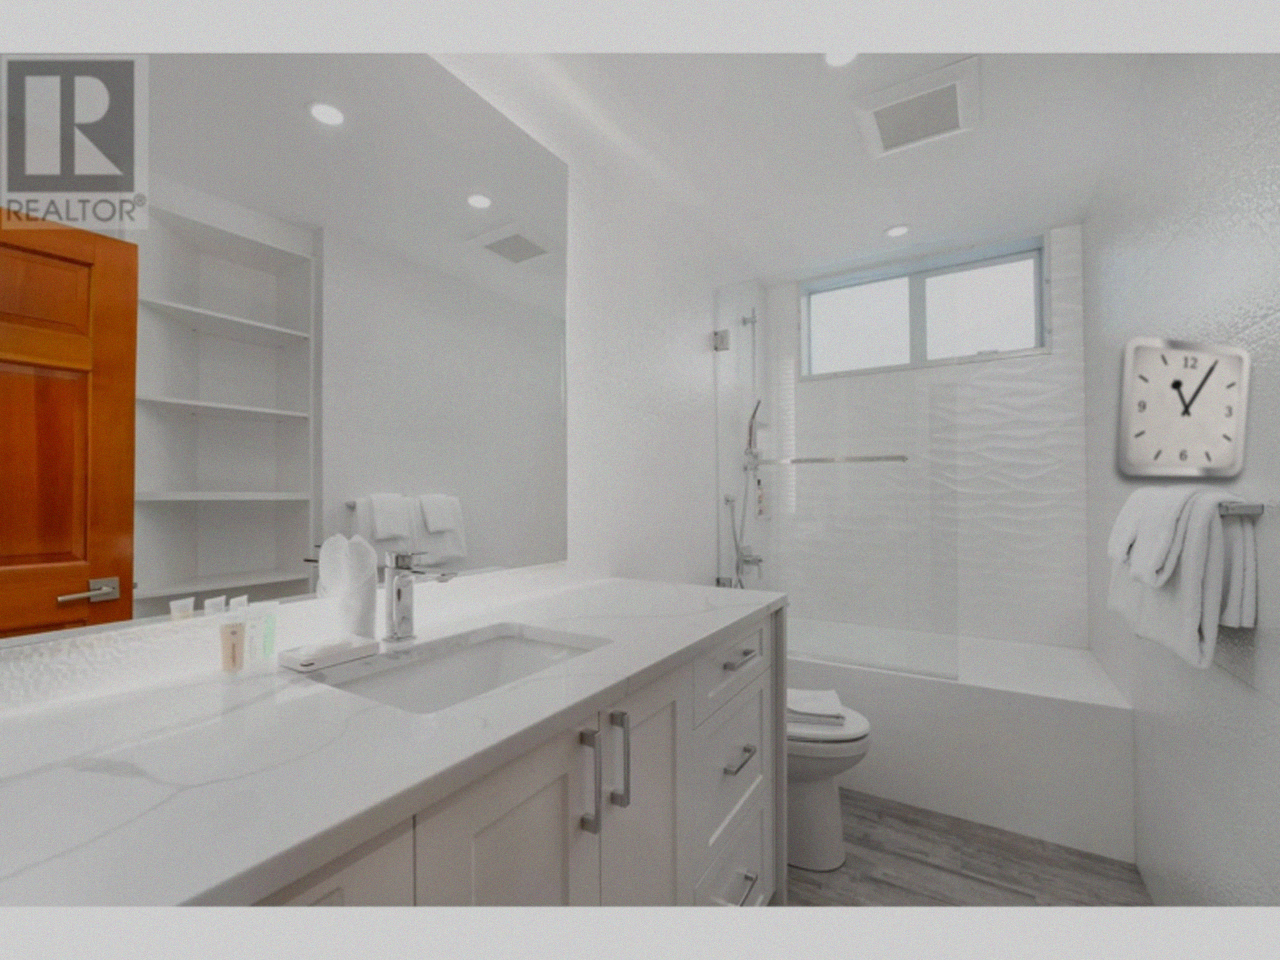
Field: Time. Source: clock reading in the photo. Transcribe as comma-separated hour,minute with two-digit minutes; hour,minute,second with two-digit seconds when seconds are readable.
11,05
